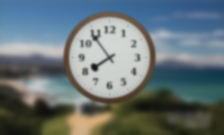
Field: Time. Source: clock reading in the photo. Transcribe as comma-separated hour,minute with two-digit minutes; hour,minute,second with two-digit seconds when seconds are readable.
7,54
